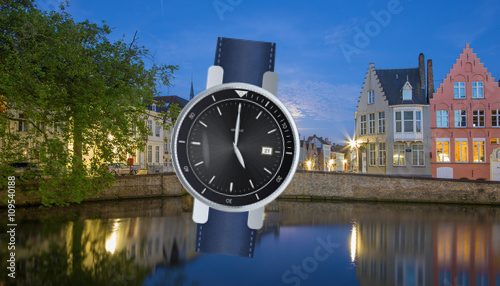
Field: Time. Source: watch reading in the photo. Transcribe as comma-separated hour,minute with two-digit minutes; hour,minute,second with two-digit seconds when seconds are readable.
5,00
